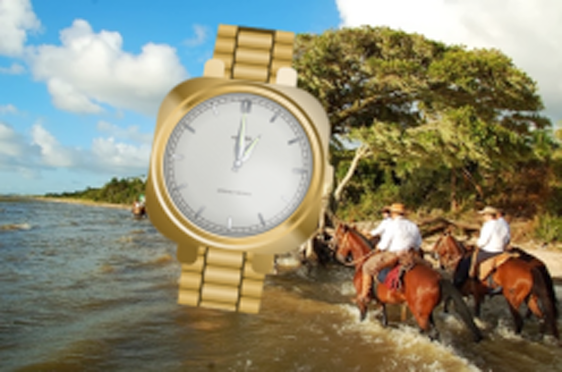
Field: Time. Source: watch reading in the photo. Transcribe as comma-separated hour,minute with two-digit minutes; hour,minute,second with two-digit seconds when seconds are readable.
1,00
